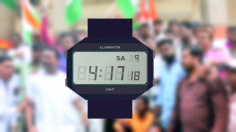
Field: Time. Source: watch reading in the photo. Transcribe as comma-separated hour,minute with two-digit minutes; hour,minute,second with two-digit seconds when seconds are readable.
4,17,18
